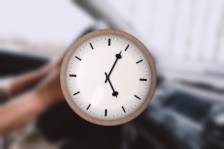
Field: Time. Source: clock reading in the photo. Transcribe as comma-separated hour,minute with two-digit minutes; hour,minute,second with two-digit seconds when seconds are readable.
5,04
